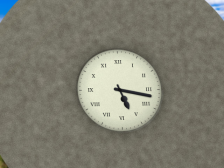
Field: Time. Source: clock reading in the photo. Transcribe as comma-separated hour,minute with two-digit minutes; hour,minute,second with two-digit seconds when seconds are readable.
5,17
